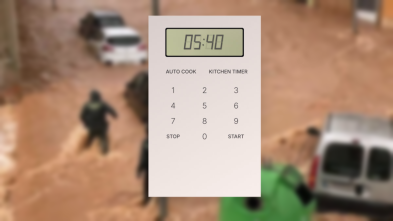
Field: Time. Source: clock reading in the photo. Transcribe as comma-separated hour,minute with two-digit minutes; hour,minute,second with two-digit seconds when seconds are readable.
5,40
